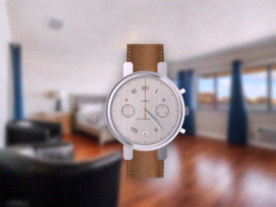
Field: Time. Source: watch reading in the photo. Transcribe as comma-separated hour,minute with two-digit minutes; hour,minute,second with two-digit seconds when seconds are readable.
4,23
